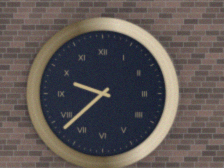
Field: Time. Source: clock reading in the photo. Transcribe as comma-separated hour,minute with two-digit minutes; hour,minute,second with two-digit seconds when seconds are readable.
9,38
